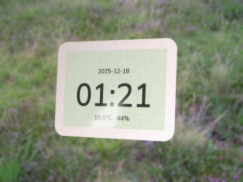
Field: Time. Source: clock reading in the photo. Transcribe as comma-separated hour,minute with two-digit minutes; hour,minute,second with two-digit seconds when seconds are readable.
1,21
